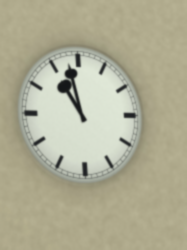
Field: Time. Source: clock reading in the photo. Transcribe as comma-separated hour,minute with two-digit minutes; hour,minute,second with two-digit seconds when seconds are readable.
10,58
